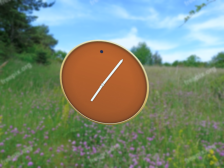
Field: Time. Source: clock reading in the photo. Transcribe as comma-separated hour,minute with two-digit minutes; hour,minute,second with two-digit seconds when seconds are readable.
7,06
